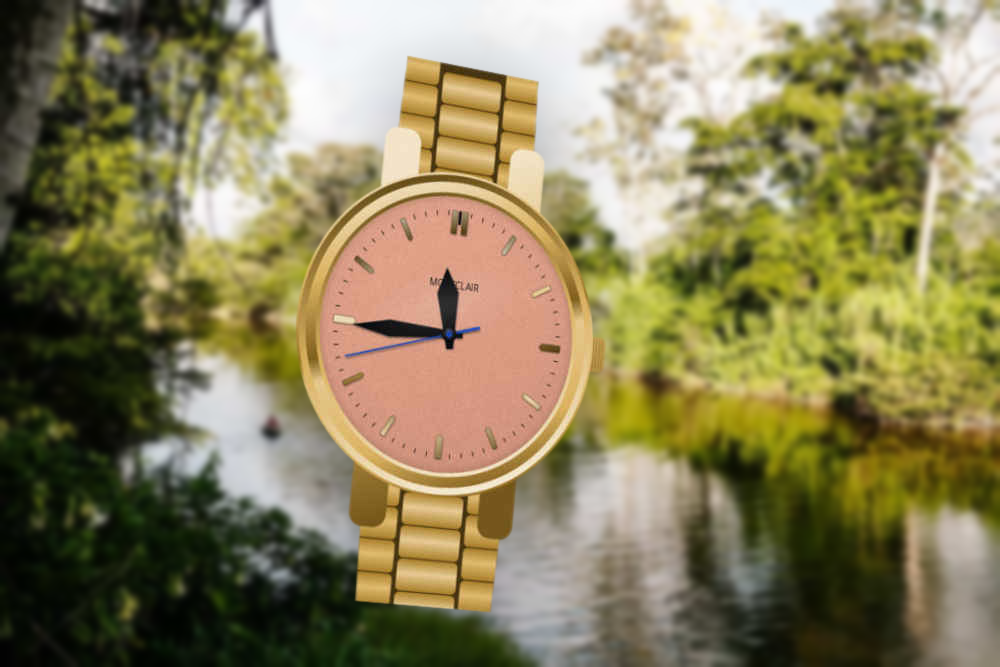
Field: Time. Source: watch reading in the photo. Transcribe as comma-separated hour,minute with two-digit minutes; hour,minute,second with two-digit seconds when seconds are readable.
11,44,42
